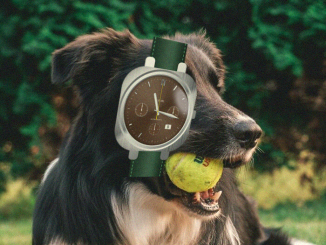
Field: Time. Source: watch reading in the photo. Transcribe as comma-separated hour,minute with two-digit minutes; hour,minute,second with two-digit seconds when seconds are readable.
11,17
